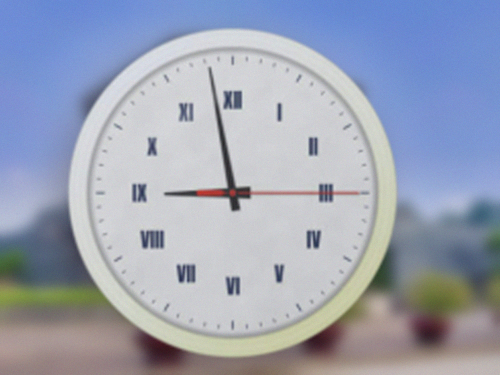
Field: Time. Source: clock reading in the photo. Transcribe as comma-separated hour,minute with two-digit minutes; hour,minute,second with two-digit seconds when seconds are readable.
8,58,15
